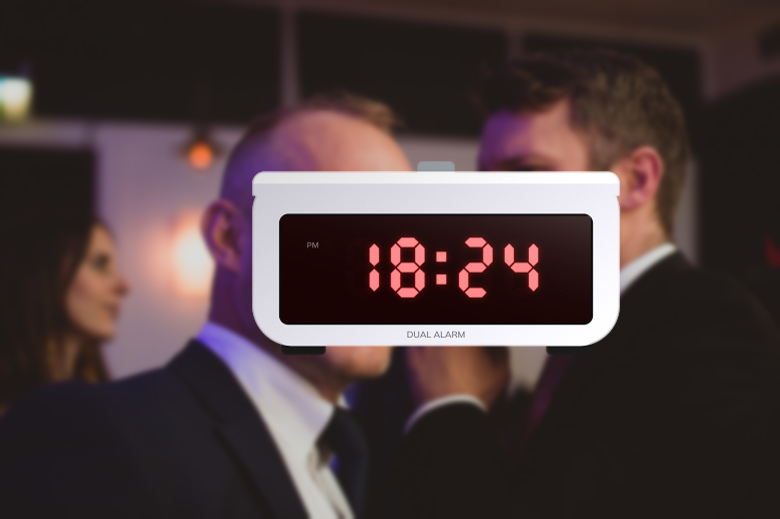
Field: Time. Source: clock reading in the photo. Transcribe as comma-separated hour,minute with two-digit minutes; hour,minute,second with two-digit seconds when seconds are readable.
18,24
